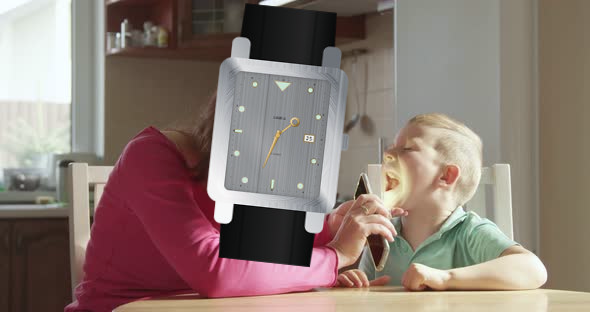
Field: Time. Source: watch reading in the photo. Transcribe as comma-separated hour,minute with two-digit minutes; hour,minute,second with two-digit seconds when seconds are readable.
1,33
